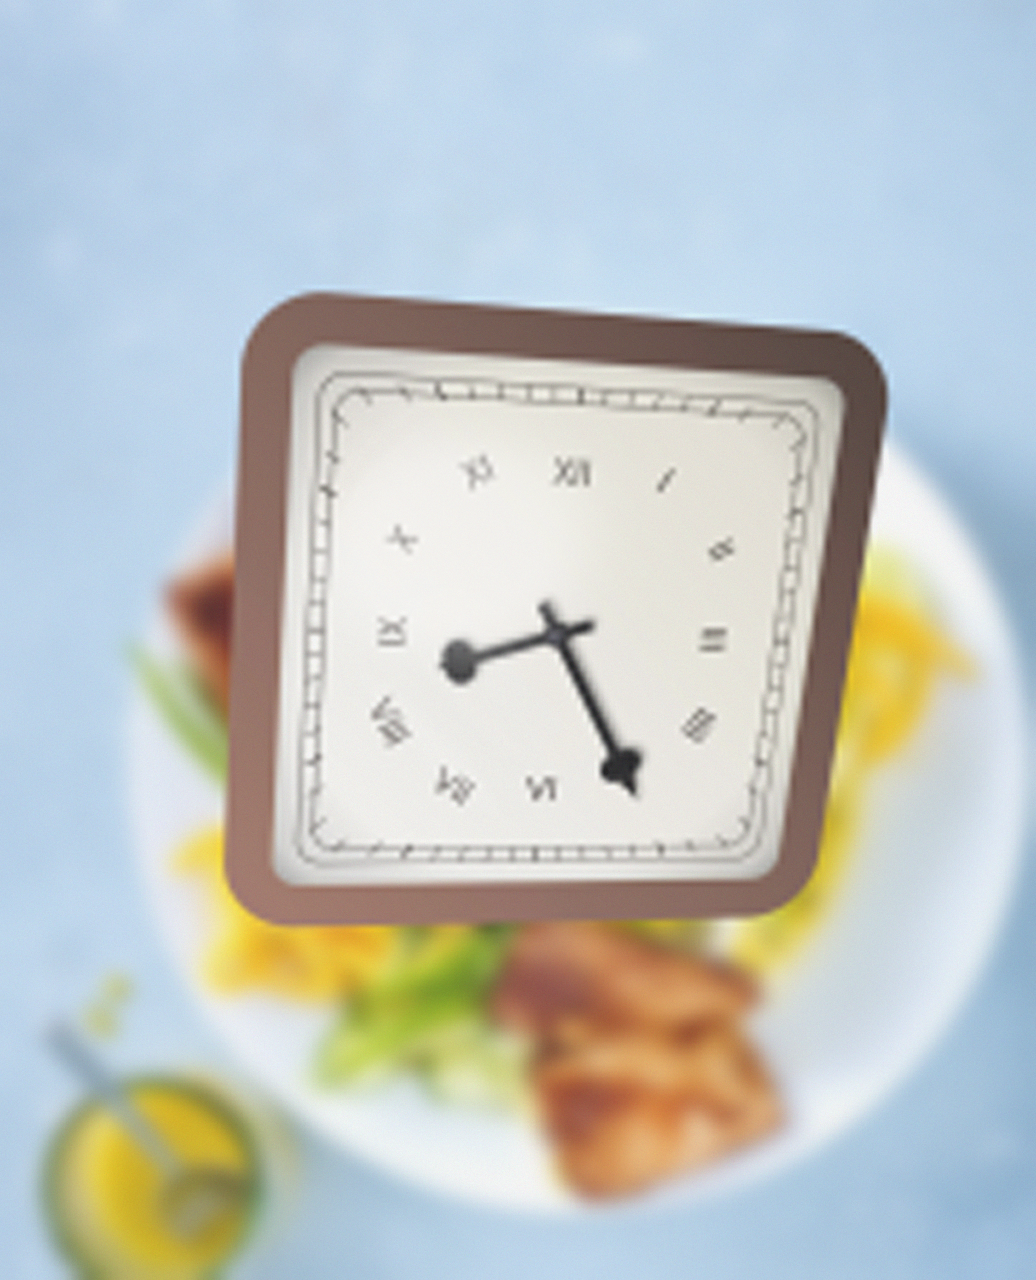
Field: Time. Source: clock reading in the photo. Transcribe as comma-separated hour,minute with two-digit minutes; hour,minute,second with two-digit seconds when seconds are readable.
8,25
